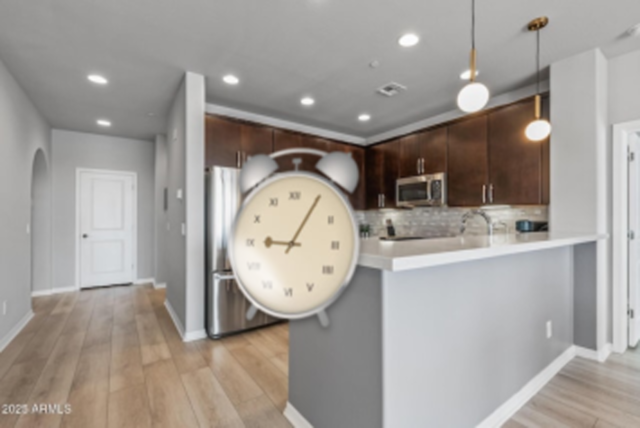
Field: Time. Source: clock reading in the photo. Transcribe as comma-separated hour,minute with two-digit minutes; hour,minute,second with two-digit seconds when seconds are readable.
9,05
